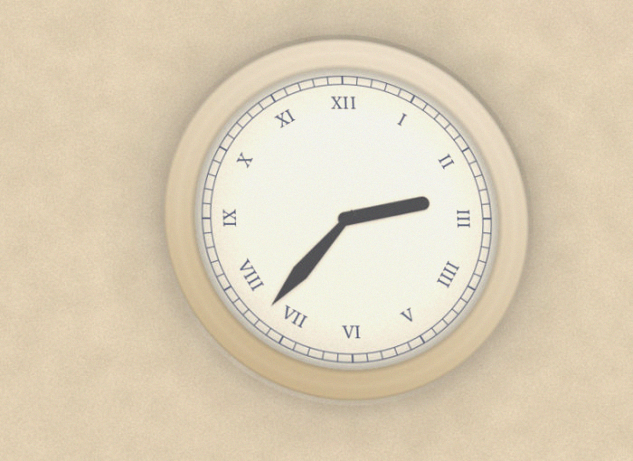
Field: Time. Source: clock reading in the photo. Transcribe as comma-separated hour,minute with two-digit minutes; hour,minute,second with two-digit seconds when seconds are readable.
2,37
